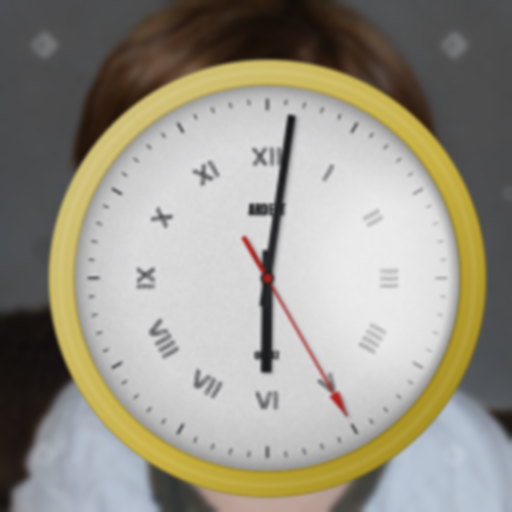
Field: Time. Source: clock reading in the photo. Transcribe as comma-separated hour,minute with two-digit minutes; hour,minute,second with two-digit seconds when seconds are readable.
6,01,25
